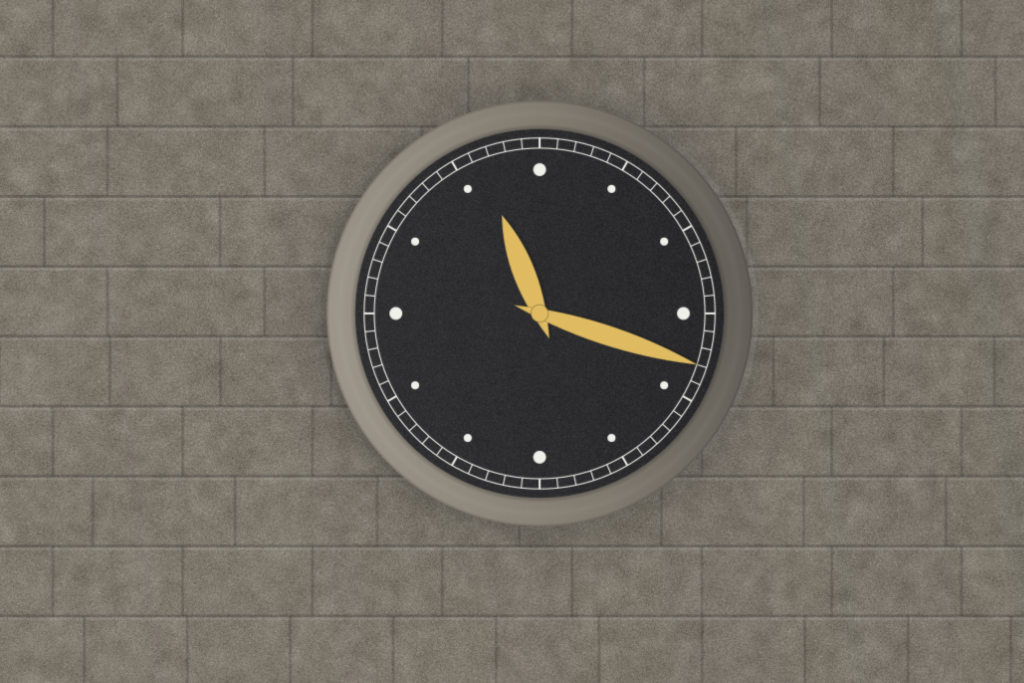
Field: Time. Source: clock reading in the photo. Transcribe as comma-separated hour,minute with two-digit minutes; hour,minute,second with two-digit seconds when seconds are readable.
11,18
